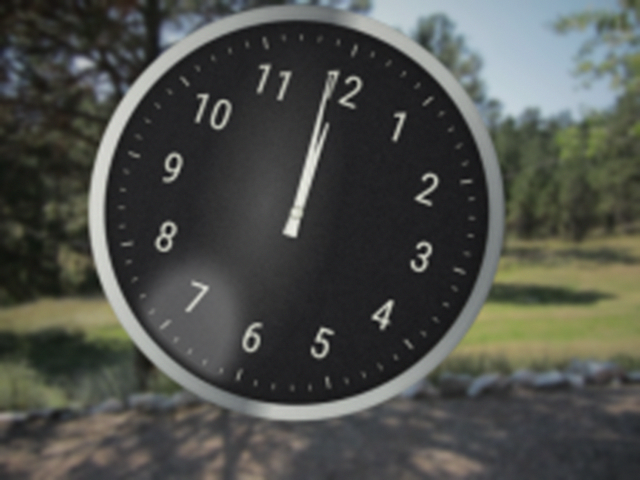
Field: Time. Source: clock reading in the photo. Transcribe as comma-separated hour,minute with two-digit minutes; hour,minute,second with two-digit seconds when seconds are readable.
11,59
